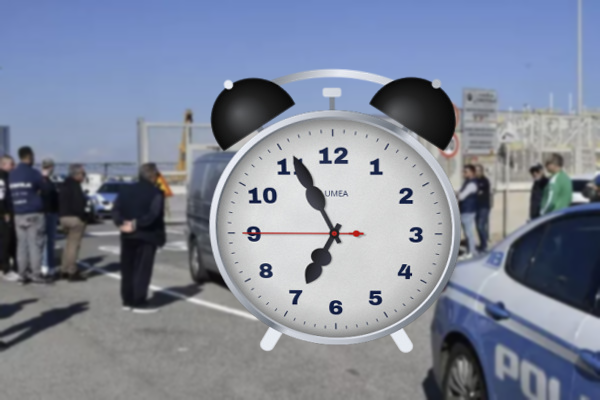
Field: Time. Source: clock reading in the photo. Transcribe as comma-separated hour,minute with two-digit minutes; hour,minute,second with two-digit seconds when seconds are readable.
6,55,45
